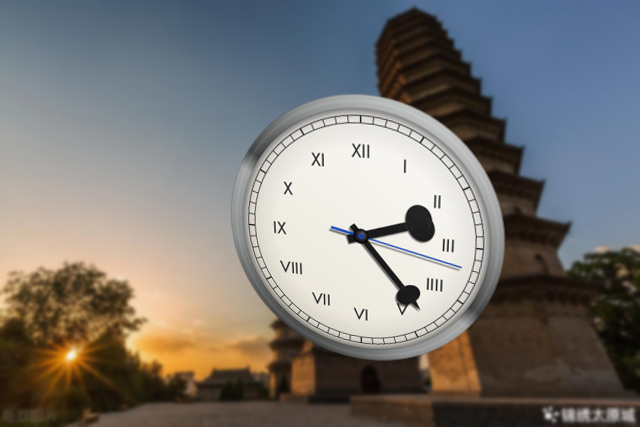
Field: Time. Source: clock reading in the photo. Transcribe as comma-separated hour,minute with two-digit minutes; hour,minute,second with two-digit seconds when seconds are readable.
2,23,17
